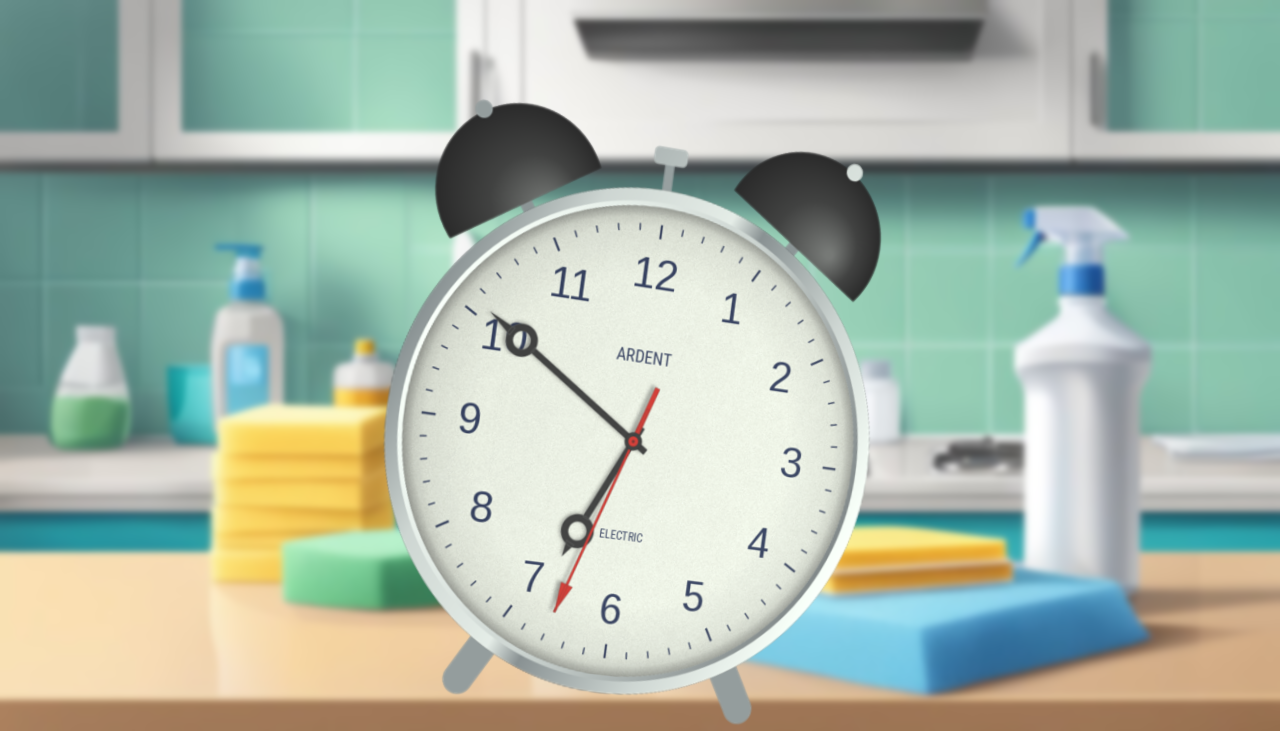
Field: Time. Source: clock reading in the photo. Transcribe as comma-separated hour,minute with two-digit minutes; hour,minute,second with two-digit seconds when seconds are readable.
6,50,33
